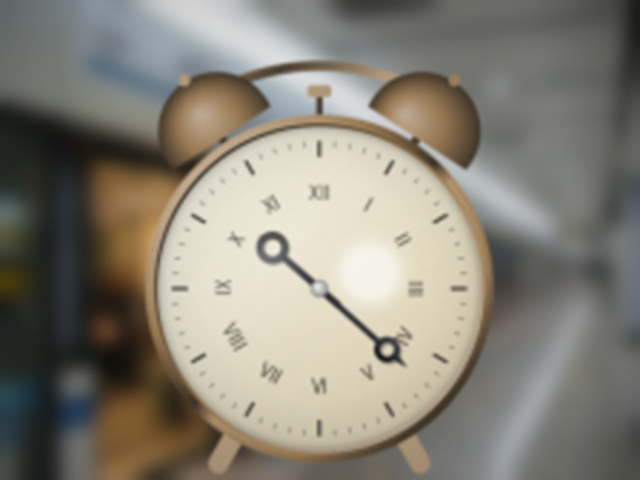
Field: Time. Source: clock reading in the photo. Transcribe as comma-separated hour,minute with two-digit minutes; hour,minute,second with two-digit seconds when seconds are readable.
10,22
